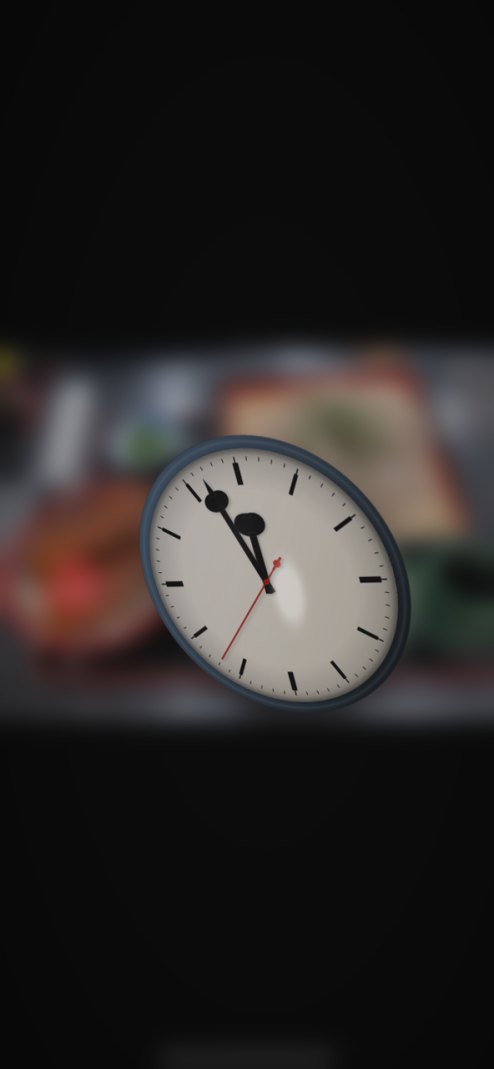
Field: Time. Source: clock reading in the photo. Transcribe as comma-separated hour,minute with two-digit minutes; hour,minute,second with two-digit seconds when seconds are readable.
11,56,37
